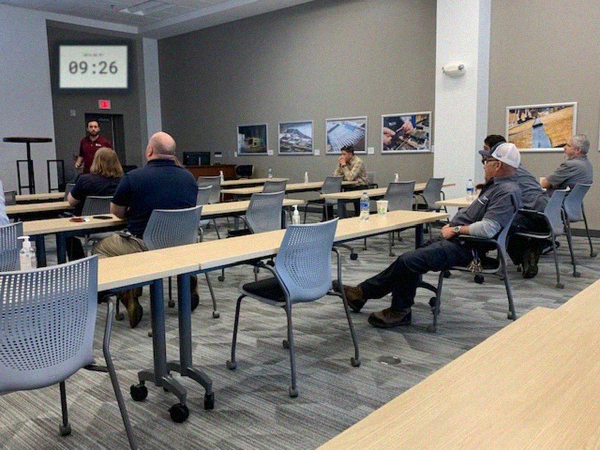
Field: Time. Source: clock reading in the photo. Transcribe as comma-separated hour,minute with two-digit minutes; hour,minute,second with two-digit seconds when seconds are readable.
9,26
